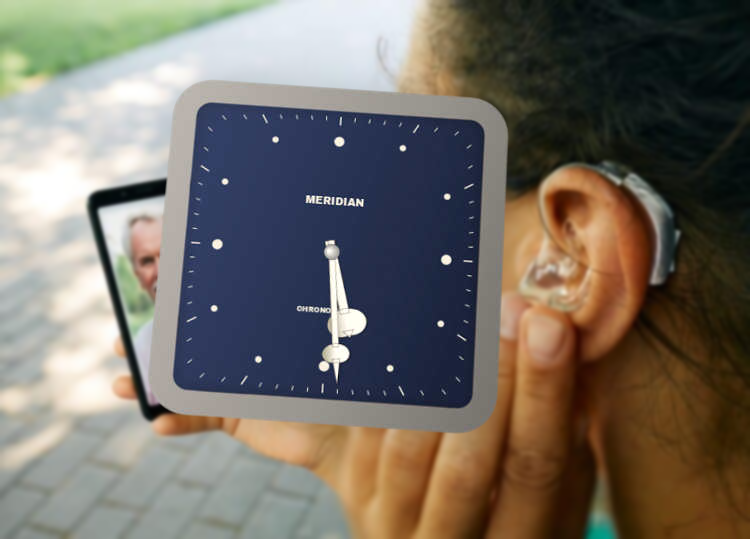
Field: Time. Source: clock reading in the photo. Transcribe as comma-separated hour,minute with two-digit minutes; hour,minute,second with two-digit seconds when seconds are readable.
5,29
